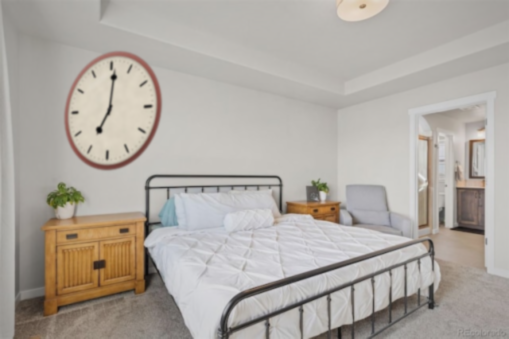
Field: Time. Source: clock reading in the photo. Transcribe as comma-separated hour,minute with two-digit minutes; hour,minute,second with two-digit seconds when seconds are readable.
7,01
